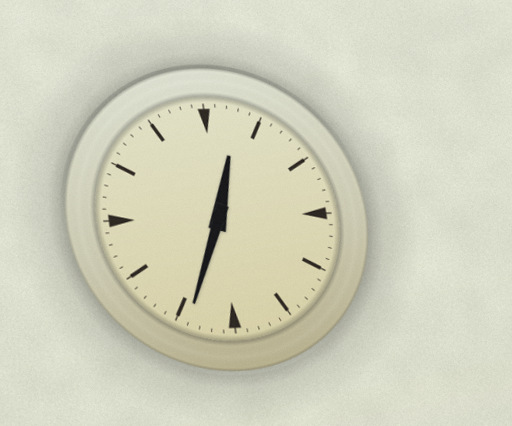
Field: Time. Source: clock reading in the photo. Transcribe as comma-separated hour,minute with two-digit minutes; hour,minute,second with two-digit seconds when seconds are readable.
12,34
